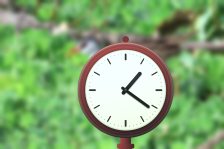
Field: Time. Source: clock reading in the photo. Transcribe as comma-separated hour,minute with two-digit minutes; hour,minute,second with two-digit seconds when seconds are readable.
1,21
